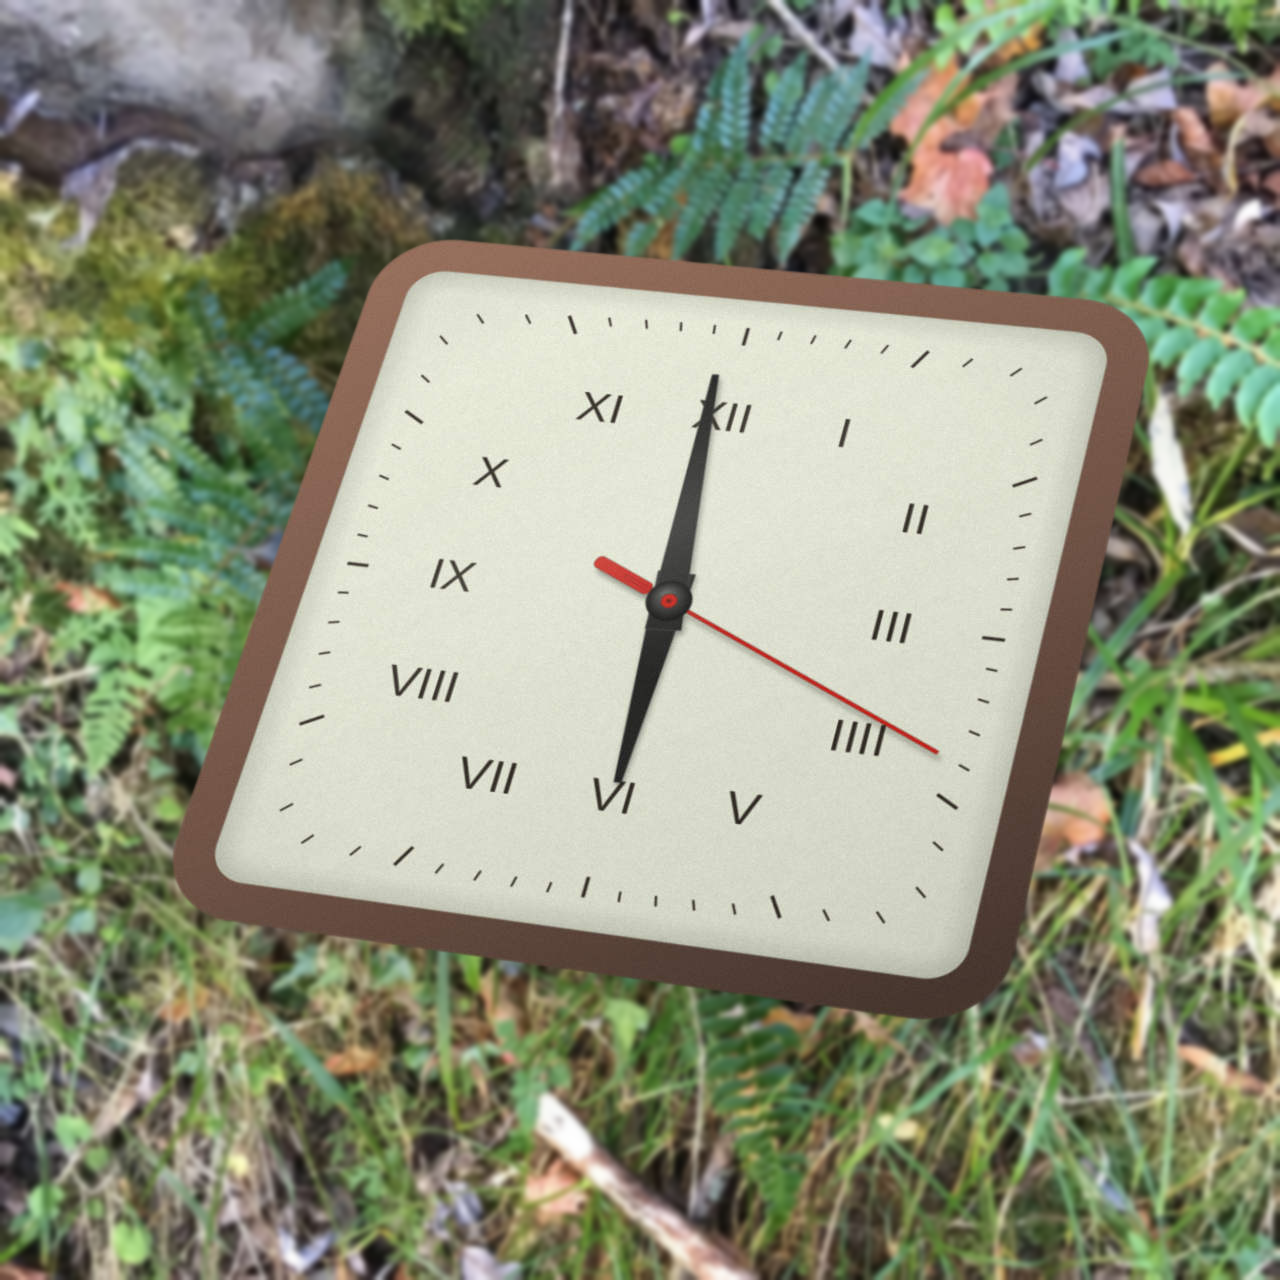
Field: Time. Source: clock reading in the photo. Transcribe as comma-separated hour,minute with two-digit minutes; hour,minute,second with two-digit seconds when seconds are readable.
5,59,19
